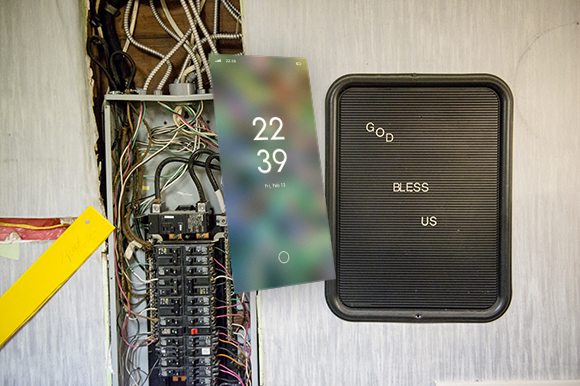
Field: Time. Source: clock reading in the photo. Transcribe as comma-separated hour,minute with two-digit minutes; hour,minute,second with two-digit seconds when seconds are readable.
22,39
